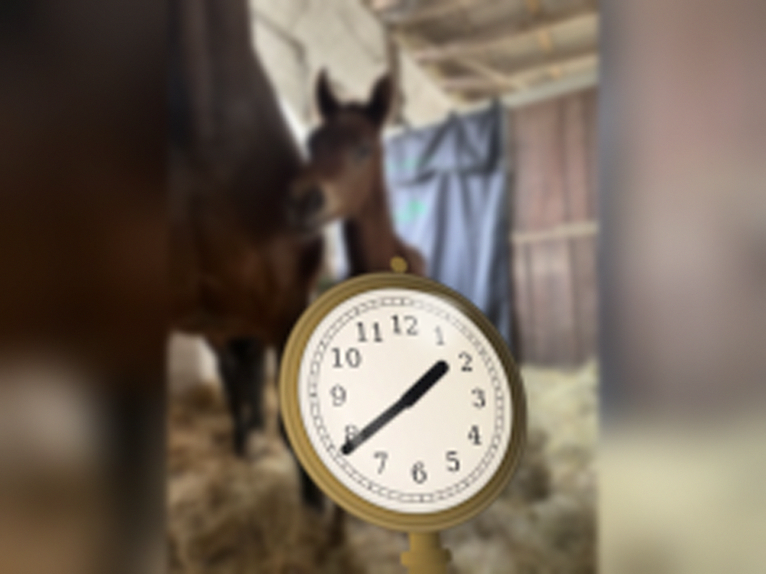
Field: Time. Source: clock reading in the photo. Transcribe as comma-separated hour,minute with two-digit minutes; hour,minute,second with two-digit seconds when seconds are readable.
1,39
